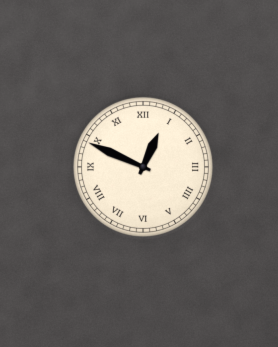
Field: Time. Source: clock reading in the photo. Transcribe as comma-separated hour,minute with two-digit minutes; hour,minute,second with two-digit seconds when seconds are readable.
12,49
